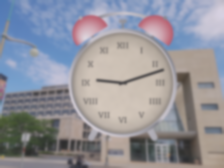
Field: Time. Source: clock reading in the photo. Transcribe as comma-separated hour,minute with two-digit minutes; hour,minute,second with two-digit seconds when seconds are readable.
9,12
